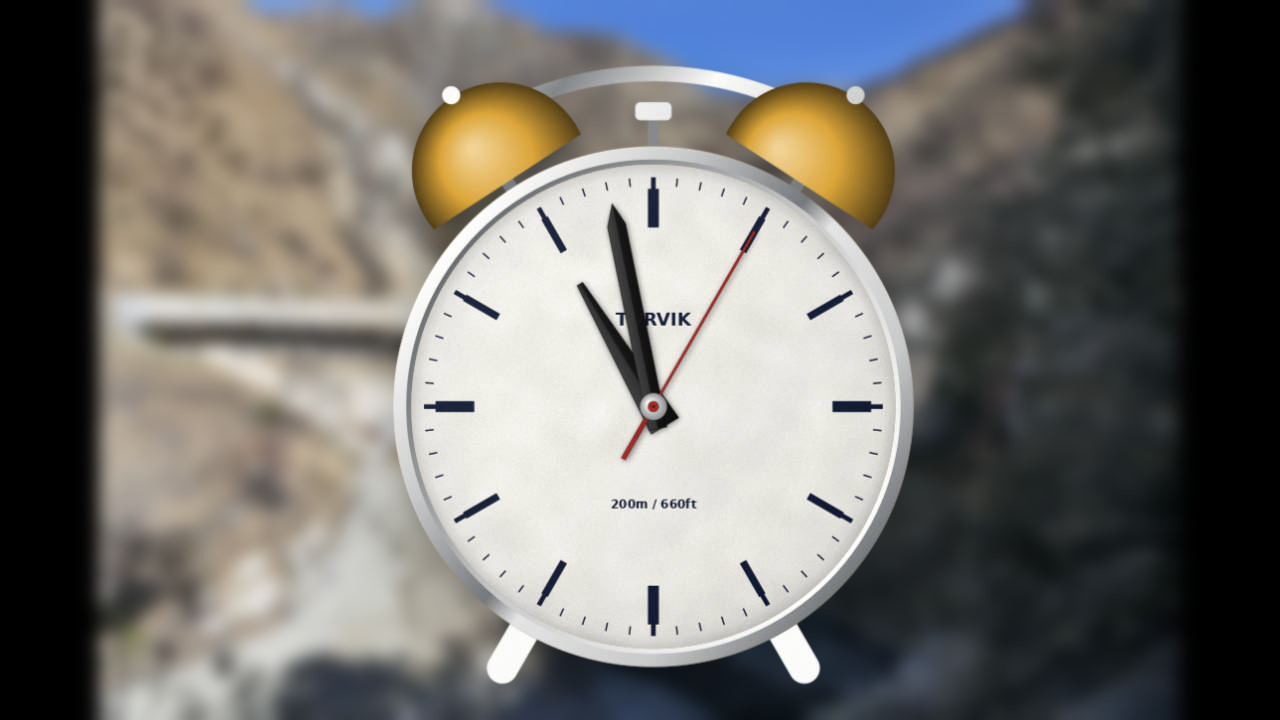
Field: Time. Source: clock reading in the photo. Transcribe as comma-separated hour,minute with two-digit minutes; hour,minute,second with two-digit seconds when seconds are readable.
10,58,05
